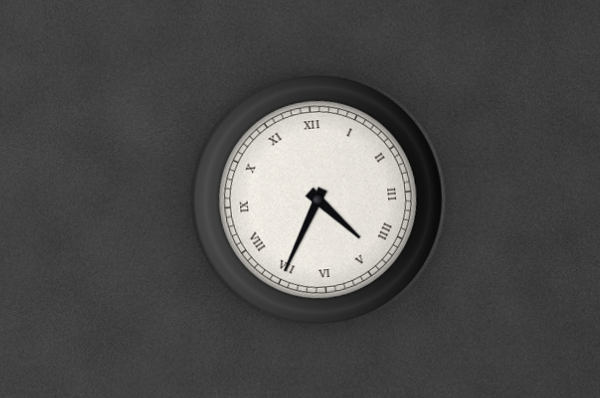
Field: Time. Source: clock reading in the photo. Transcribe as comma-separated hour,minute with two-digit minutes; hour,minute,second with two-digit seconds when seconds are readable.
4,35
